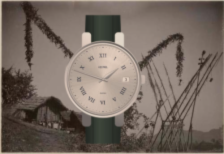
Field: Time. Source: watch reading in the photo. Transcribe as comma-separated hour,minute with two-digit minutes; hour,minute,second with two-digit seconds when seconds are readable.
1,48
